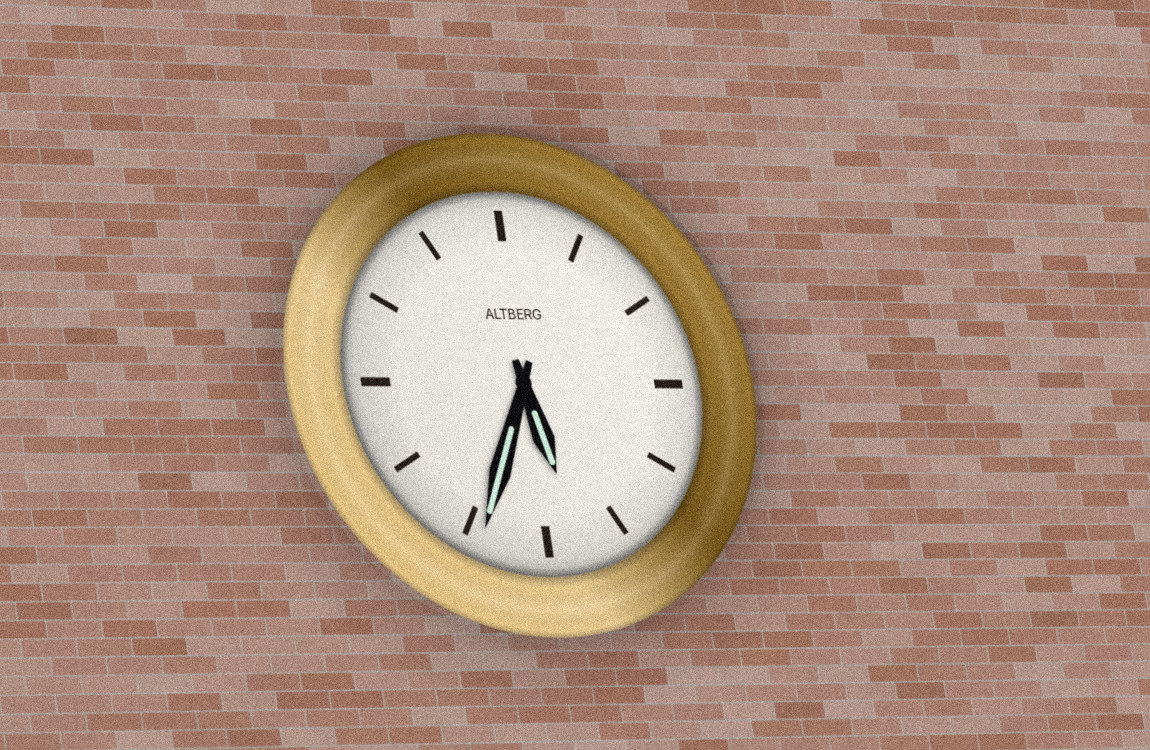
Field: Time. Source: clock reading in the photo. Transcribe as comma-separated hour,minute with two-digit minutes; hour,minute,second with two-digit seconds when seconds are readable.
5,34
